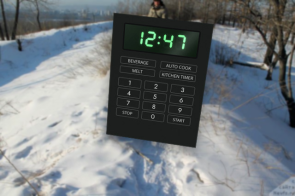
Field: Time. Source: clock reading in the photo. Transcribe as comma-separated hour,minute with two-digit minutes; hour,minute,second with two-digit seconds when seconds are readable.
12,47
